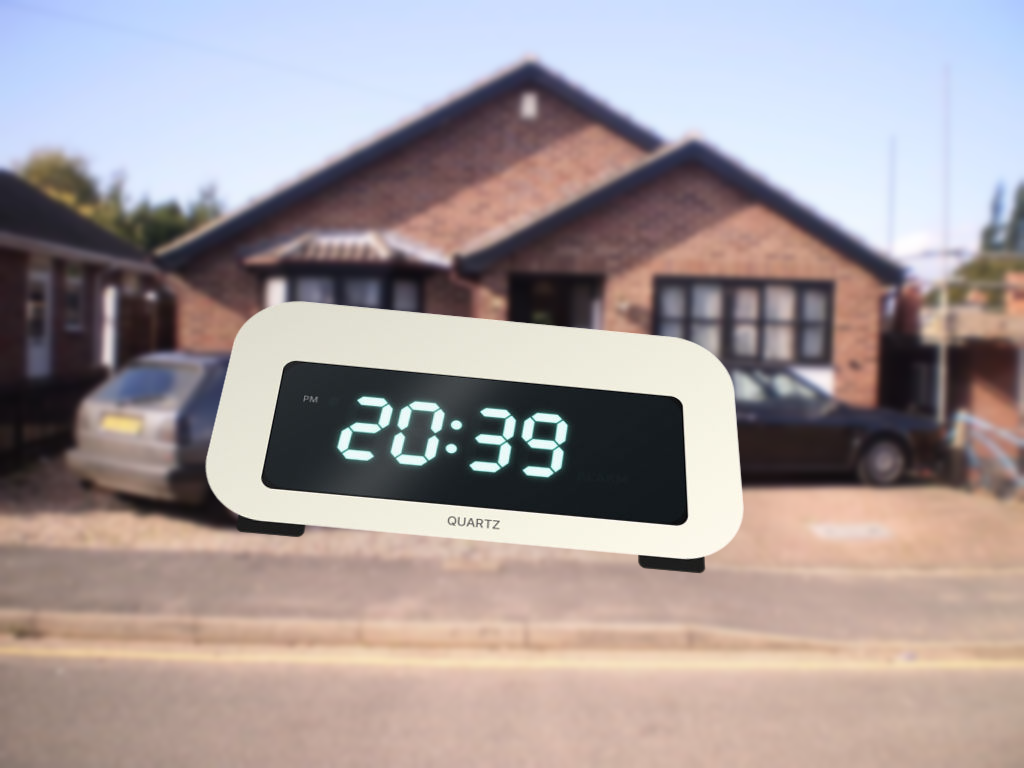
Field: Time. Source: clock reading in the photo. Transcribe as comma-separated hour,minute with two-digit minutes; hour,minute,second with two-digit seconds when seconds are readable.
20,39
